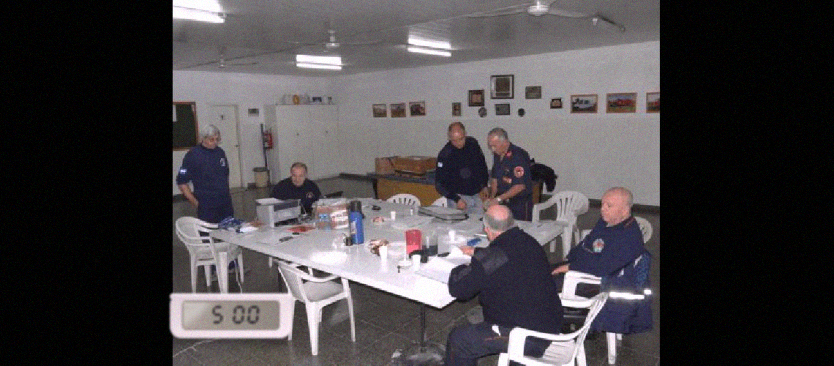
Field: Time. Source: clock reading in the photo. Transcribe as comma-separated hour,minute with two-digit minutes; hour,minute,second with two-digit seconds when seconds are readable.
5,00
